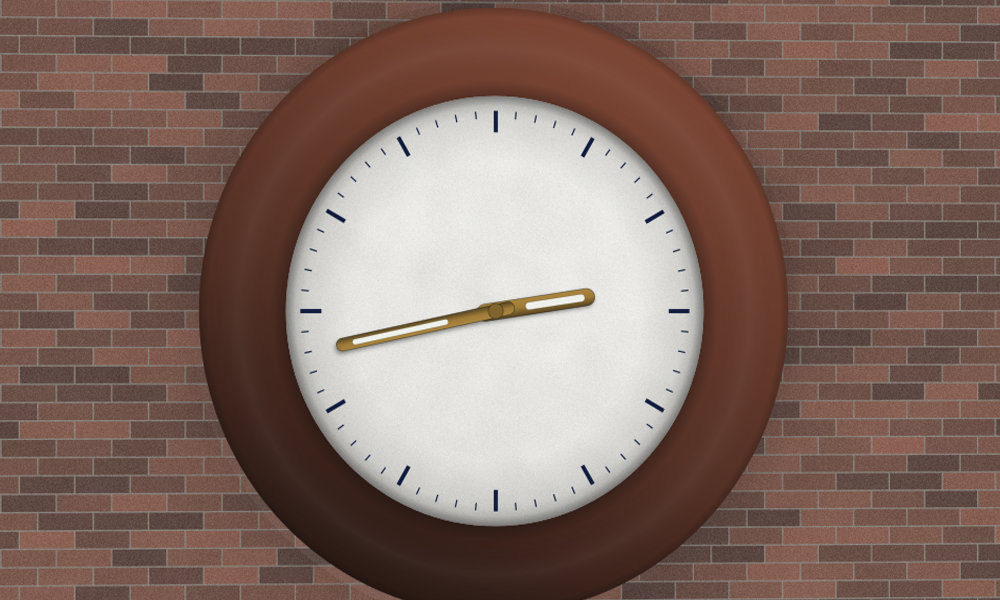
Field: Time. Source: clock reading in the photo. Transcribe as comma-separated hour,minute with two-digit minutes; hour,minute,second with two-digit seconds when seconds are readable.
2,43
